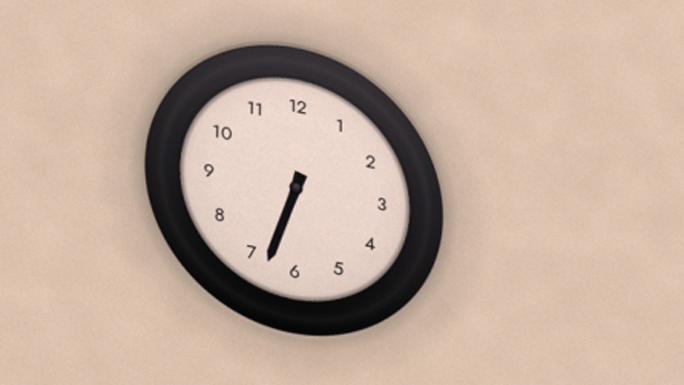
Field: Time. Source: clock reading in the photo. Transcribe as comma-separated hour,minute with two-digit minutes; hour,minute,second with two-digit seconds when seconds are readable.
6,33
